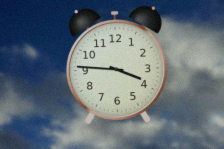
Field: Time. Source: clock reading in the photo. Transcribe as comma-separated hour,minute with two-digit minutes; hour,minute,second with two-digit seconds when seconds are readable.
3,46
